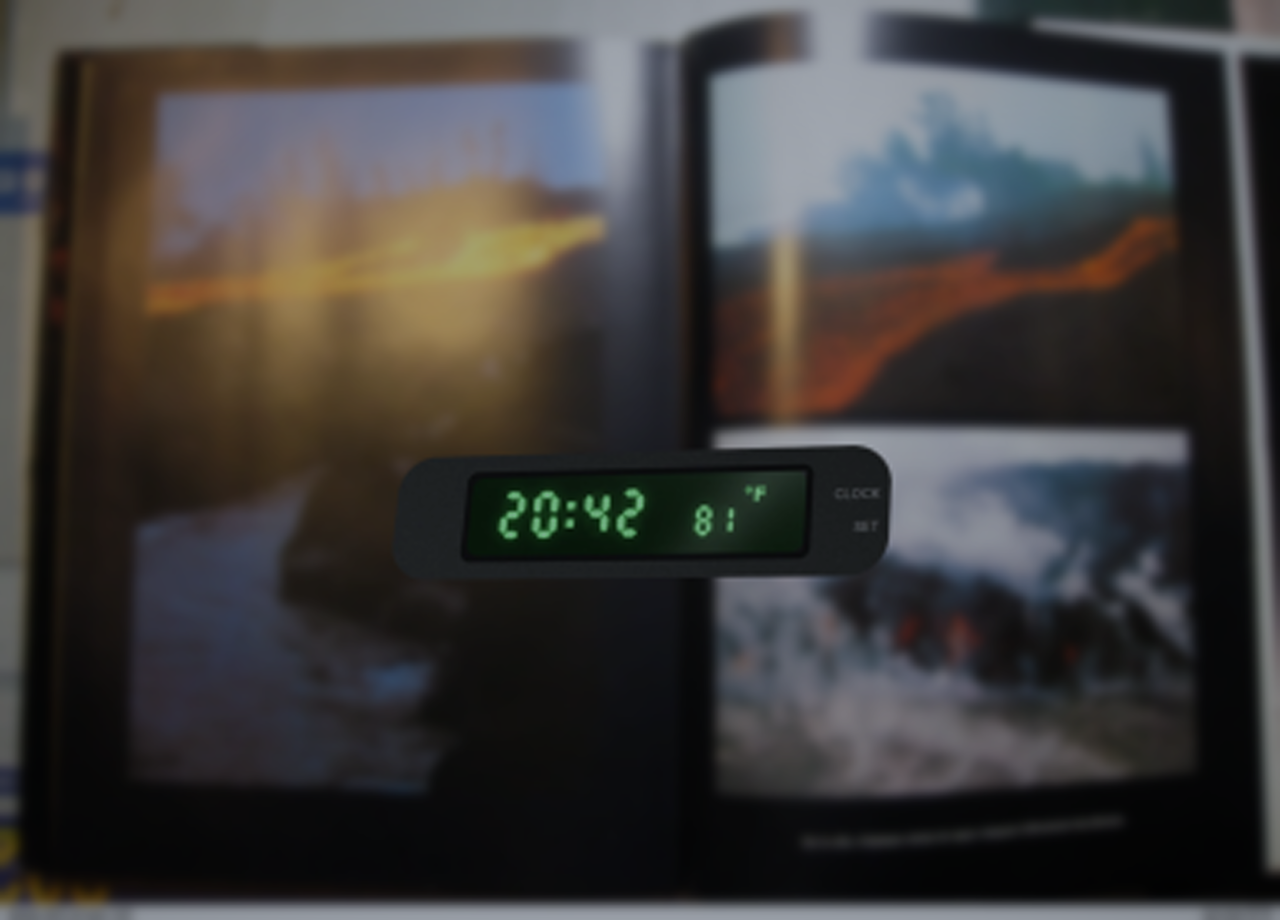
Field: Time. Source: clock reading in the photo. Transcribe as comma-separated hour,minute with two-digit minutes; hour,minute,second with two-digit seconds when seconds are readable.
20,42
